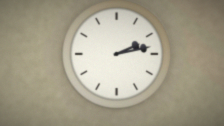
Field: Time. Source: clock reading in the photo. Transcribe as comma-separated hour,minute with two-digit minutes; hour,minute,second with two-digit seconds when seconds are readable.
2,13
